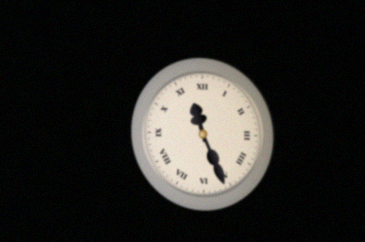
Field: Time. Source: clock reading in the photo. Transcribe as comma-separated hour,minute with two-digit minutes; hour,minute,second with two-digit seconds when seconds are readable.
11,26
